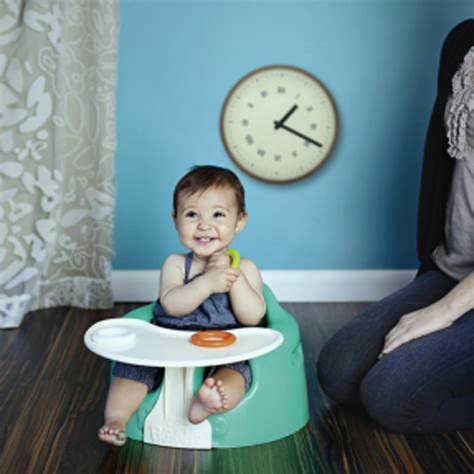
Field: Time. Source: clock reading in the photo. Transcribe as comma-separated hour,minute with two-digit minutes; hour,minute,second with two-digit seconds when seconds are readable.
1,19
